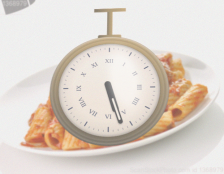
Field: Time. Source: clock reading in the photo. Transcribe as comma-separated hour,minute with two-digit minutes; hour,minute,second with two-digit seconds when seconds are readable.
5,27
